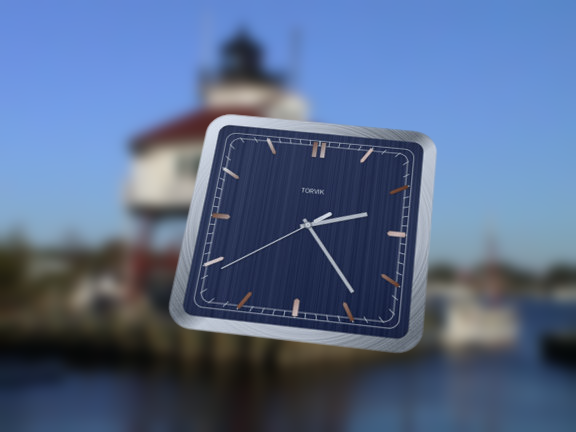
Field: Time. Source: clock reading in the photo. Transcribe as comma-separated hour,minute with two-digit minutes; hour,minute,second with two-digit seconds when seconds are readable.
2,23,39
